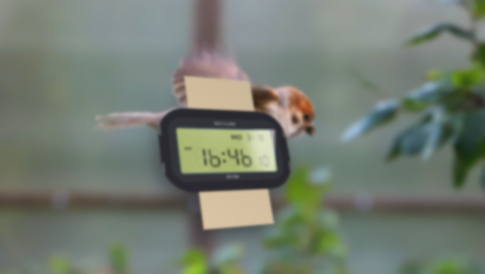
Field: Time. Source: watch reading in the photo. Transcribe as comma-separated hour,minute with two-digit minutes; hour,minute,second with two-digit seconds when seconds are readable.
16,46
